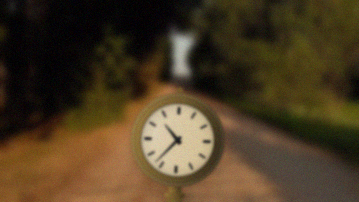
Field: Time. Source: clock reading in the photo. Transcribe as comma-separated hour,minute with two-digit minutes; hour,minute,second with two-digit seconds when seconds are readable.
10,37
